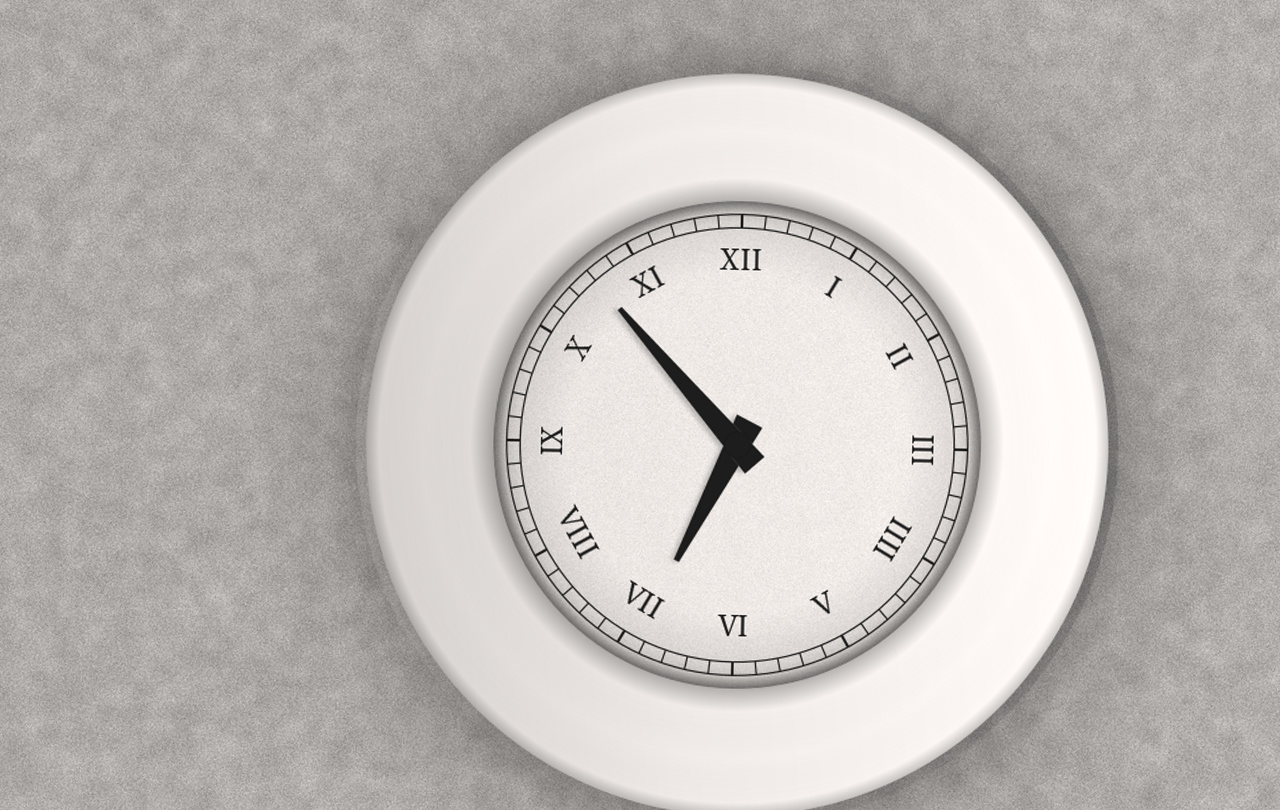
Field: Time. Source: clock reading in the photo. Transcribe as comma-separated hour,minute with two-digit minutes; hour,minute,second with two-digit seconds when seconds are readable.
6,53
